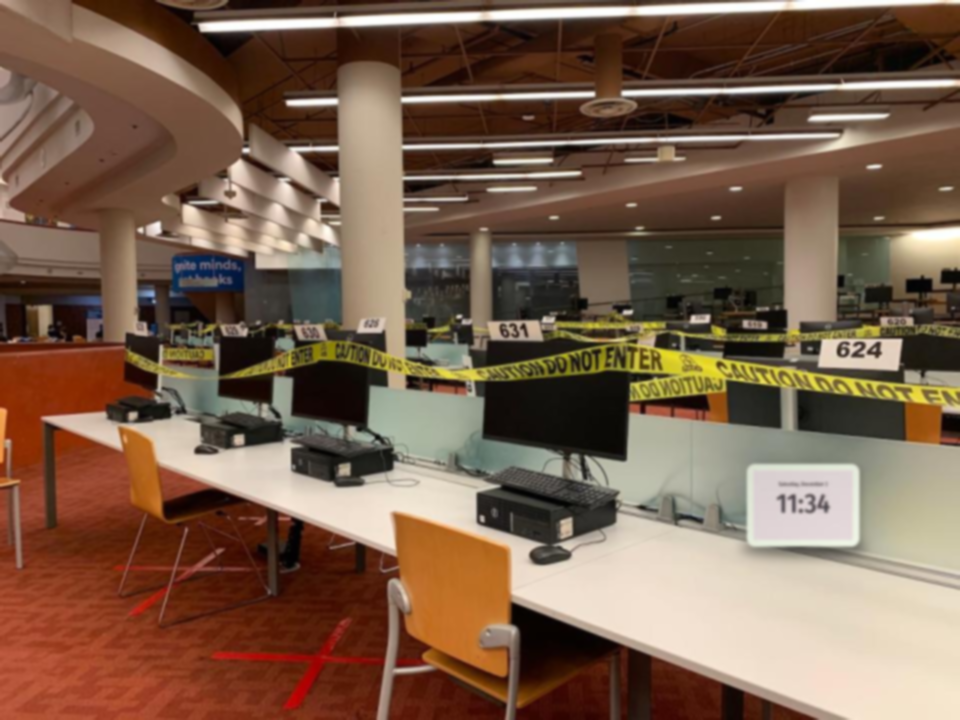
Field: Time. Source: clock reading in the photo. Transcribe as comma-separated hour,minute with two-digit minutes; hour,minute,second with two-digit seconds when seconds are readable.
11,34
